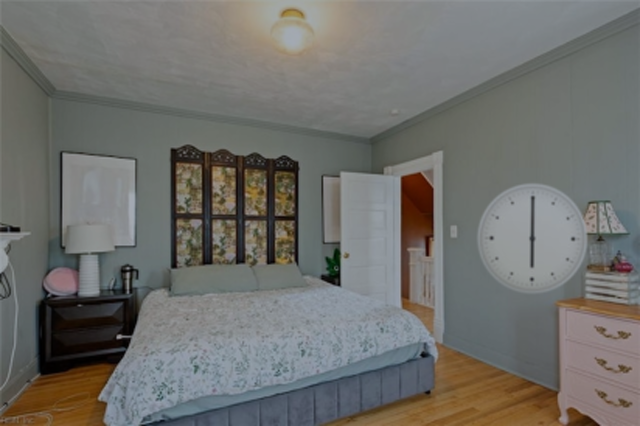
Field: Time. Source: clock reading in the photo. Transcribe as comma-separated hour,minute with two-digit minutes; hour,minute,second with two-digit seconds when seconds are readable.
6,00
